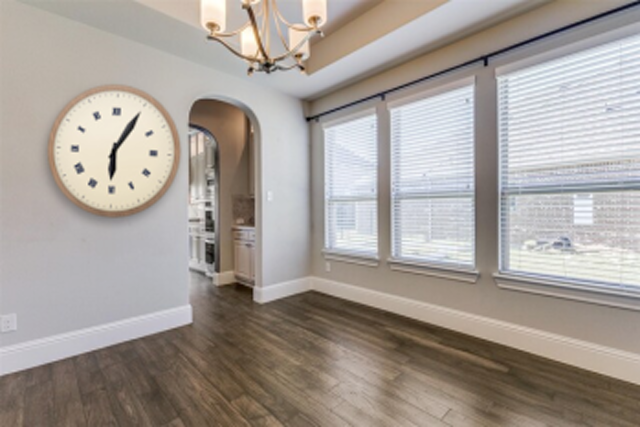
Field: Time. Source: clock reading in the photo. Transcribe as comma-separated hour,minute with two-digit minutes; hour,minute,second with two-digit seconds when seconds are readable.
6,05
